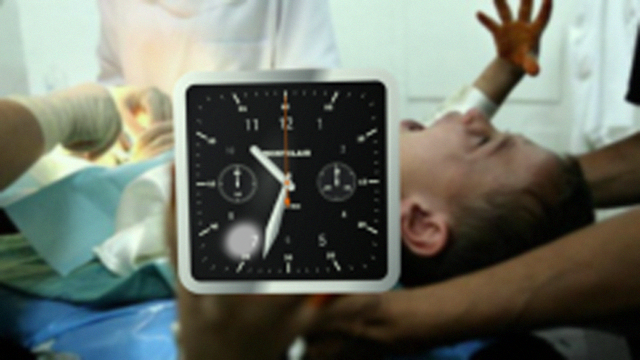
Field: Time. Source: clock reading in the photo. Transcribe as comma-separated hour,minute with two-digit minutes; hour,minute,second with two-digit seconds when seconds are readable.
10,33
